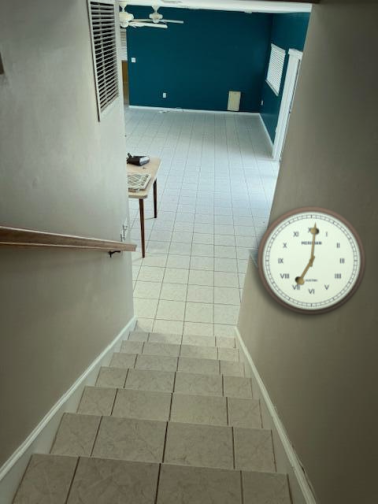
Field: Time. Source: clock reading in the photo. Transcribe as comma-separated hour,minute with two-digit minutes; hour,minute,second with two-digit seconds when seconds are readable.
7,01
